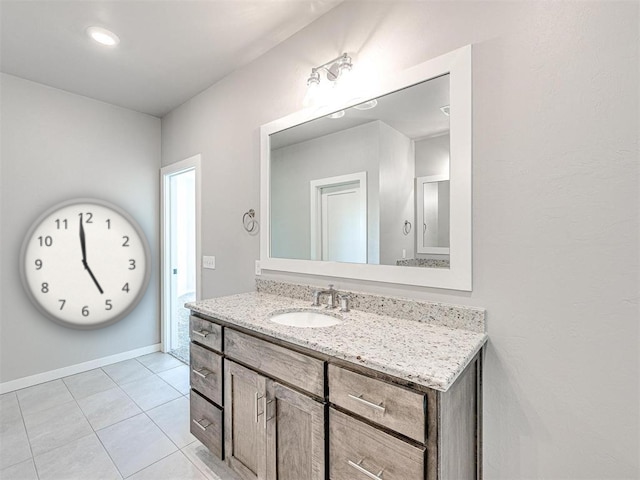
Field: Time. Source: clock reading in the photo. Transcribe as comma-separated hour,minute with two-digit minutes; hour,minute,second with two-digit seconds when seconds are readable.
4,59
